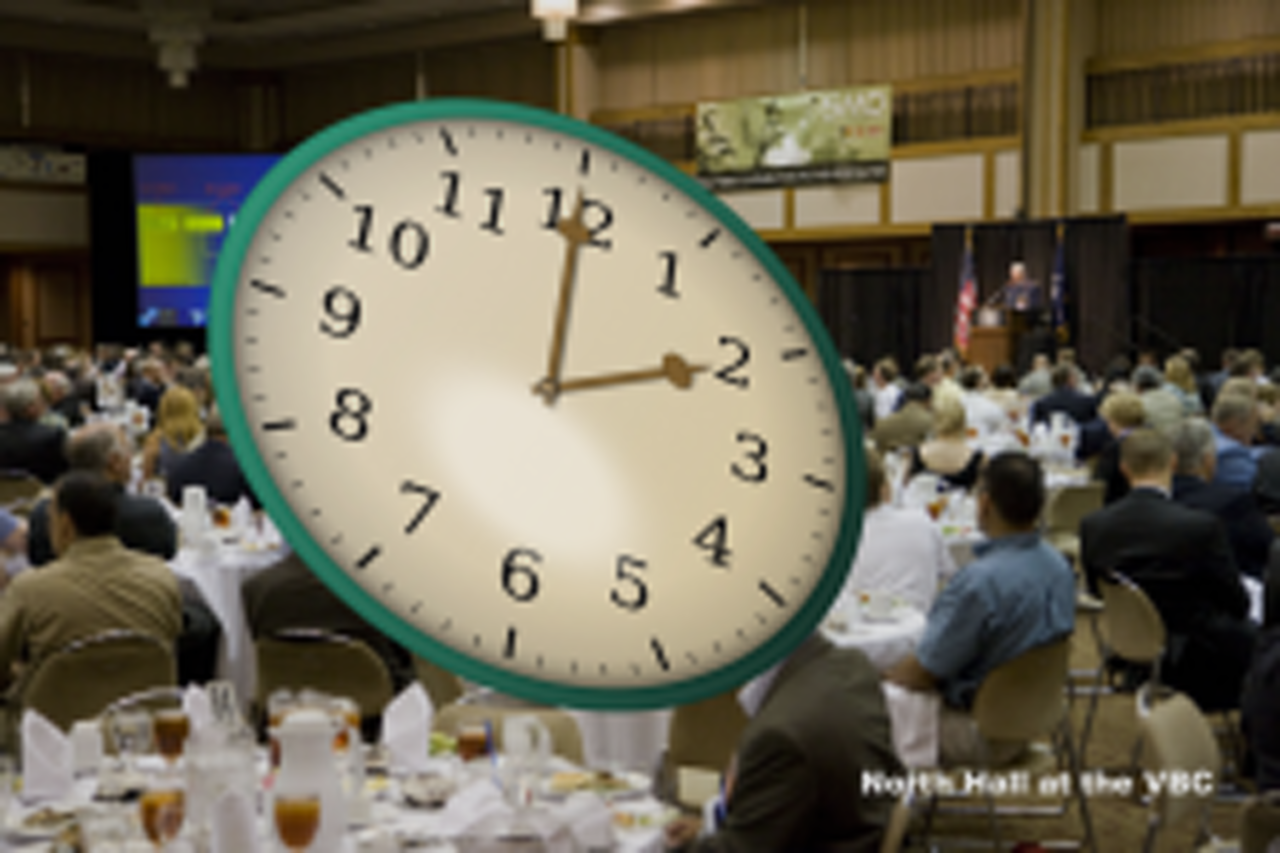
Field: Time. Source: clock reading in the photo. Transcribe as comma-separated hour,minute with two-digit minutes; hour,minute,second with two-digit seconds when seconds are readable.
2,00
